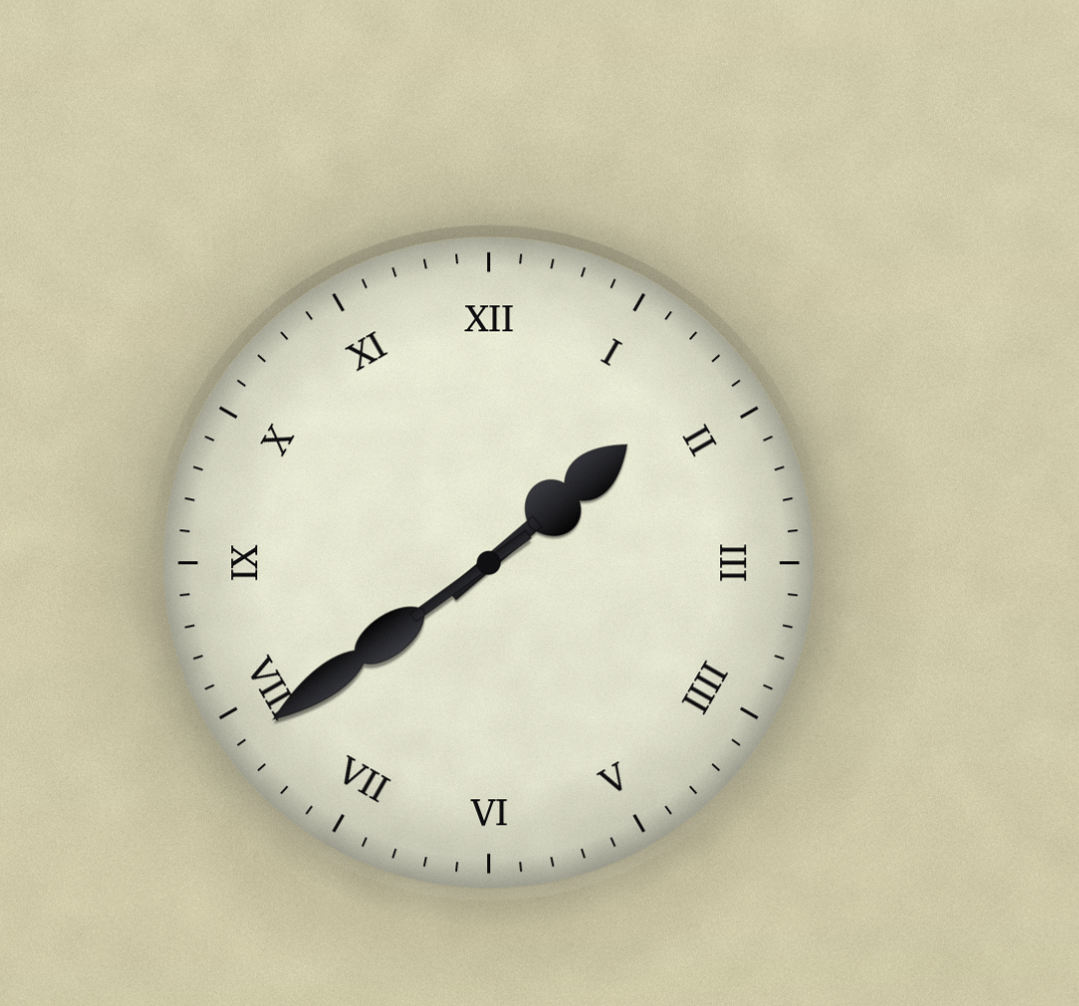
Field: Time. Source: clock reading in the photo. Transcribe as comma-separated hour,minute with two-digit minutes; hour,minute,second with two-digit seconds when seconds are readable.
1,39
